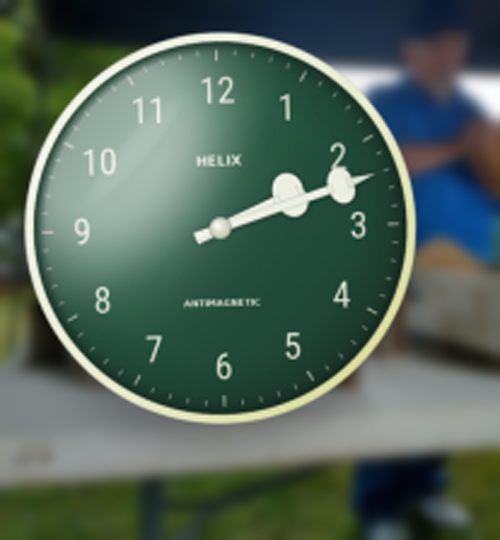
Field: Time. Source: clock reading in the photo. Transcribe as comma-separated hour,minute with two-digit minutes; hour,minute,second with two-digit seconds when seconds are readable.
2,12
